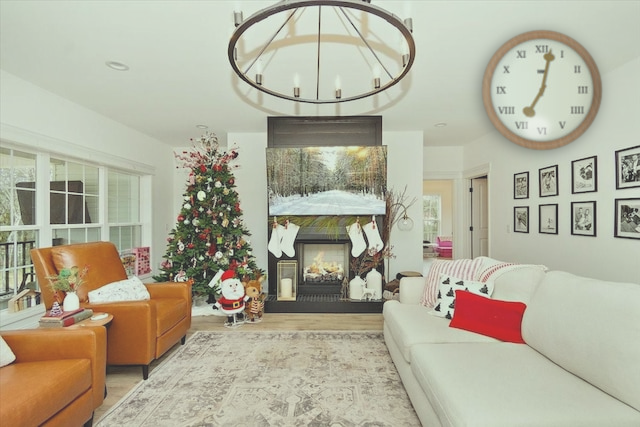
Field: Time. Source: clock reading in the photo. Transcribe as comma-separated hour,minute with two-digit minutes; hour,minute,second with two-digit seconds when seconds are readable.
7,02
